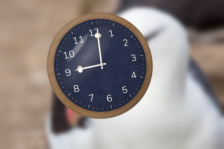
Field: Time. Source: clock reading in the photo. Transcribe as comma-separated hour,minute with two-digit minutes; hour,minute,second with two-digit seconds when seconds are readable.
9,01
